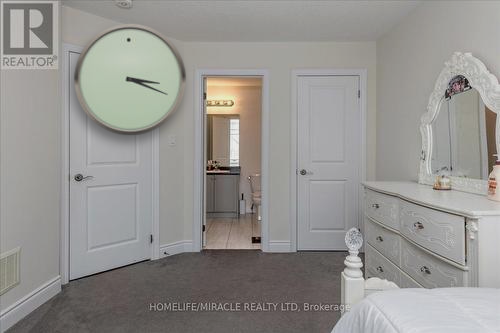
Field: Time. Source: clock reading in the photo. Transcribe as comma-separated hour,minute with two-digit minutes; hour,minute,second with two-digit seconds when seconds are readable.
3,19
